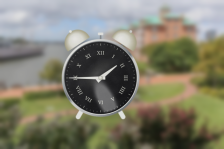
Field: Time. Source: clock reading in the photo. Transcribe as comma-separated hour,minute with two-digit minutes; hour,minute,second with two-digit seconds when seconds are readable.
1,45
